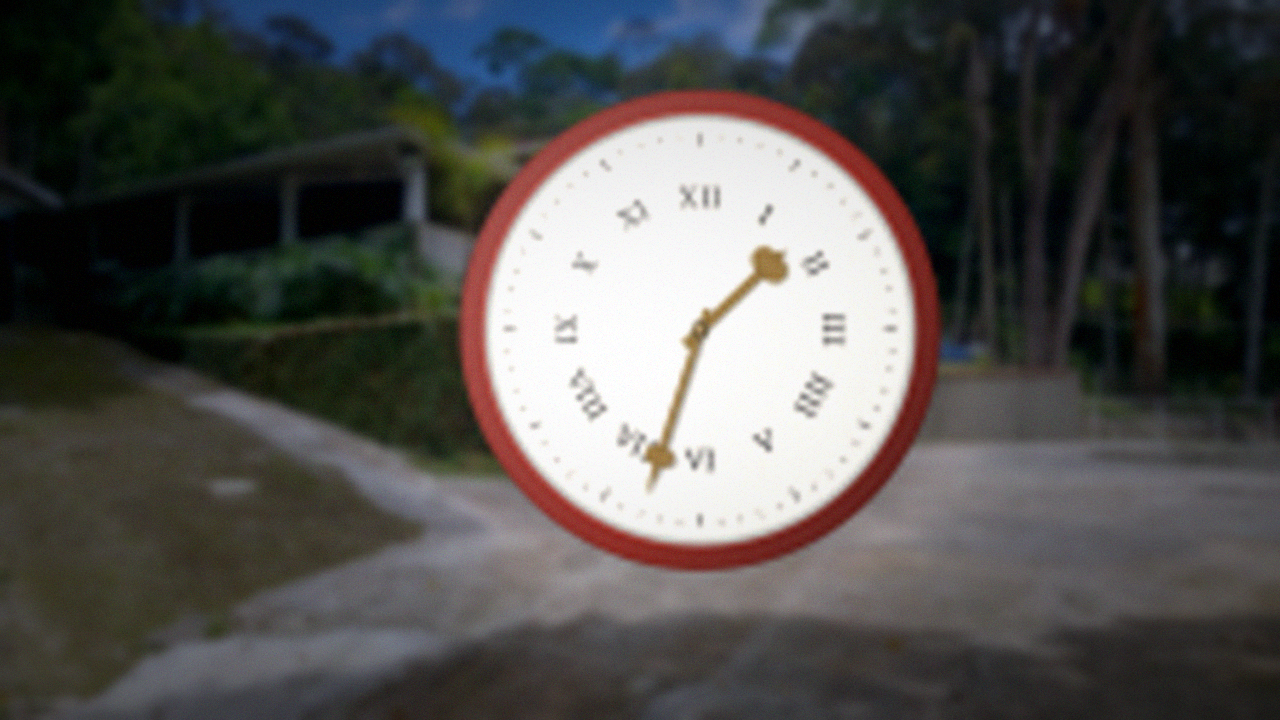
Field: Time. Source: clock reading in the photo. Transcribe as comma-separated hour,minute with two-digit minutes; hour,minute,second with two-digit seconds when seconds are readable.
1,33
